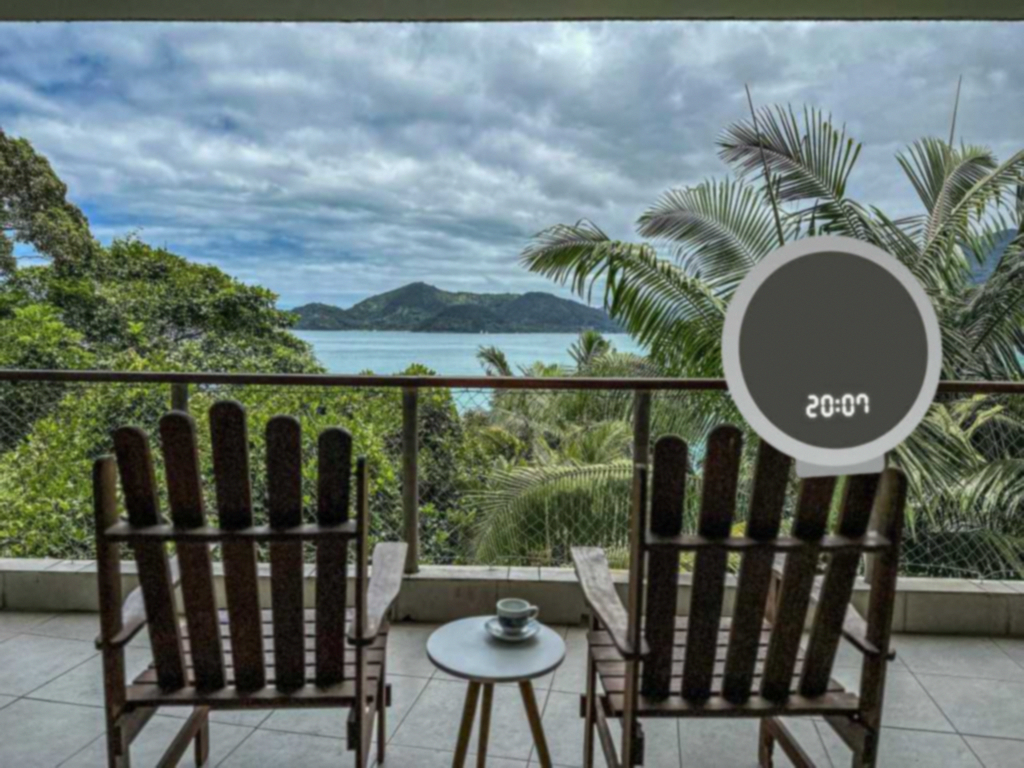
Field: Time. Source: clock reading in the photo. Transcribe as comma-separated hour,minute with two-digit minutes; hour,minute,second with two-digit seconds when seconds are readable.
20,07
